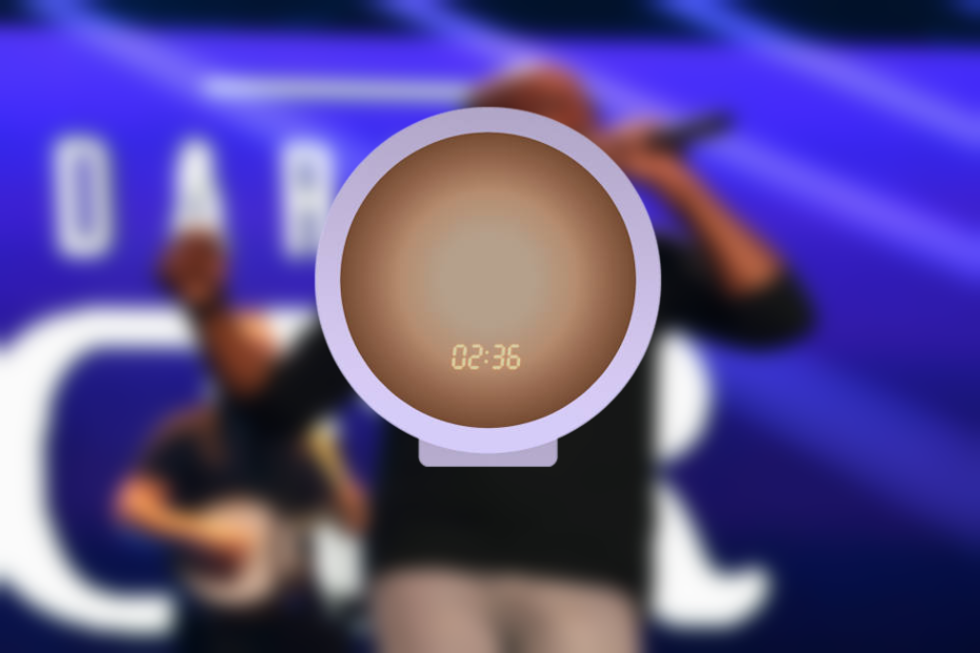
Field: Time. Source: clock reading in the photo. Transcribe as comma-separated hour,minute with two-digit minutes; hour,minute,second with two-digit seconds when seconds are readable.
2,36
